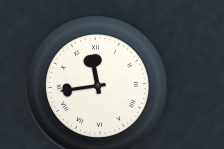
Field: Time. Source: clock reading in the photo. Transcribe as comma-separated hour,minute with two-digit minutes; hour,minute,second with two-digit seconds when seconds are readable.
11,44
